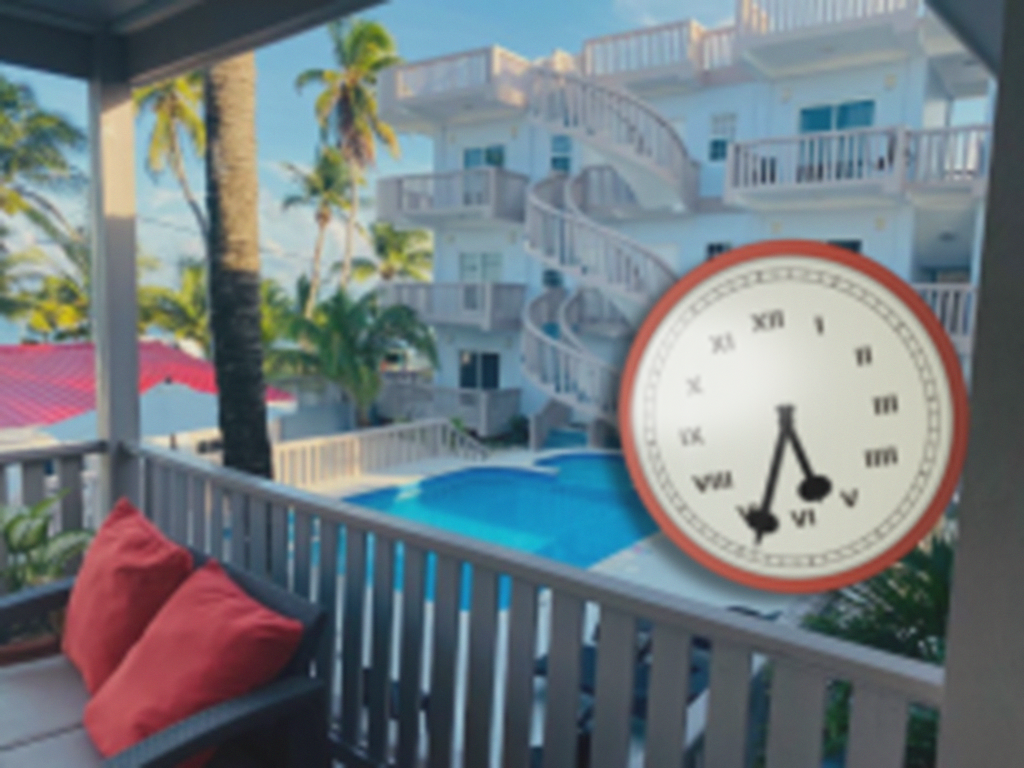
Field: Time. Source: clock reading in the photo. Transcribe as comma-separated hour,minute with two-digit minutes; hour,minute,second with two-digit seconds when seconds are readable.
5,34
